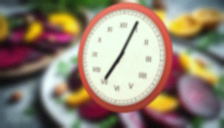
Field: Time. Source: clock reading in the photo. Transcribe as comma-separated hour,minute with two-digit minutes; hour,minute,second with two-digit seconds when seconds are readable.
7,04
